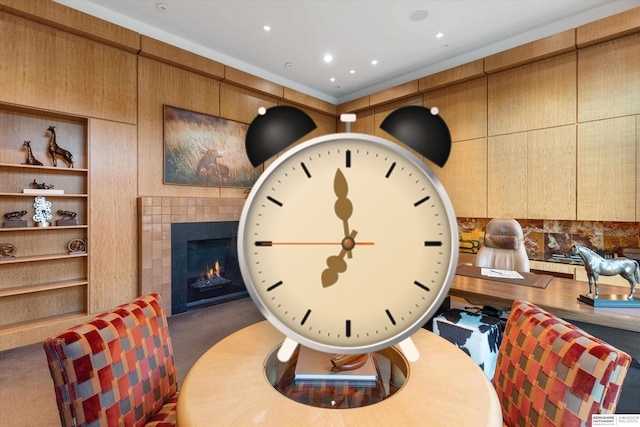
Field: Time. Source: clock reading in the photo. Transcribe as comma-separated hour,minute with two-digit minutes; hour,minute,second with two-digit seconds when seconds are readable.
6,58,45
